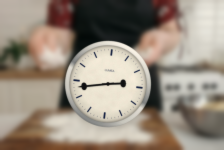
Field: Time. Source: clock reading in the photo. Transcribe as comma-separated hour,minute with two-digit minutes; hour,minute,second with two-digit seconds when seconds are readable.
2,43
